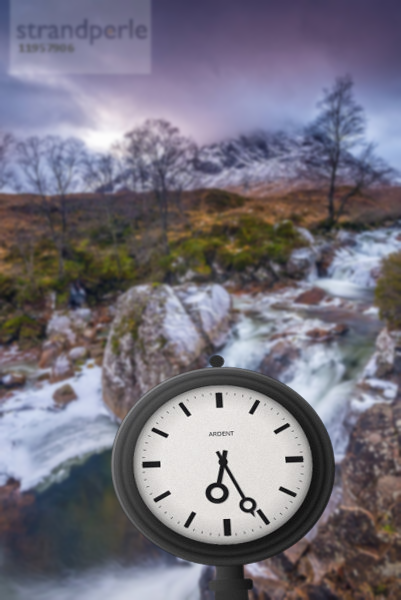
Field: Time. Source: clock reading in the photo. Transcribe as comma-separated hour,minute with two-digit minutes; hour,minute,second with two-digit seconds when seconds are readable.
6,26
